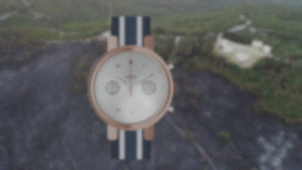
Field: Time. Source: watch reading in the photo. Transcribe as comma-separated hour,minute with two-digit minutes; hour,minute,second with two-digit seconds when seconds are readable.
10,09
